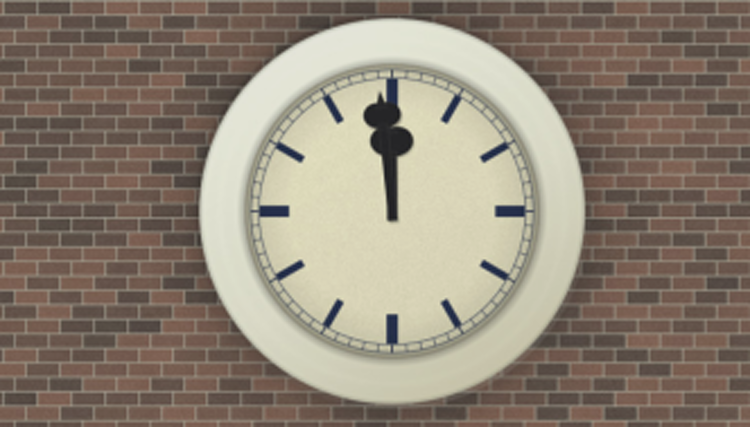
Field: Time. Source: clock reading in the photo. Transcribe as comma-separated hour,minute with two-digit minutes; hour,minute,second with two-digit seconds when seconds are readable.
11,59
